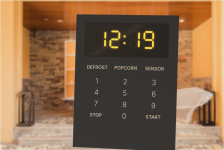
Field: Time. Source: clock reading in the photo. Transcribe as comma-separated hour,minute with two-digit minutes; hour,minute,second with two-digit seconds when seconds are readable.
12,19
